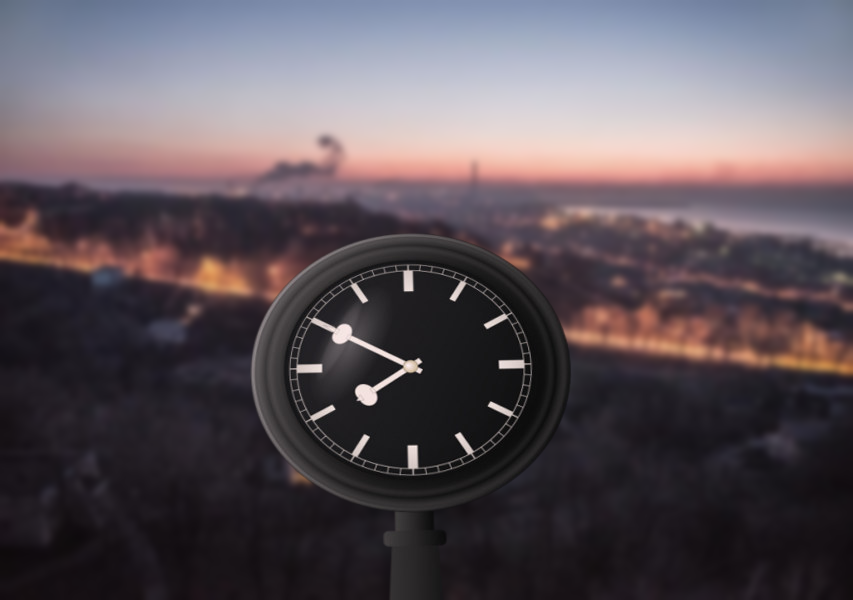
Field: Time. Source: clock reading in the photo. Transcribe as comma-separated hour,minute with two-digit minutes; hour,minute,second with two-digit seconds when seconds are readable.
7,50
